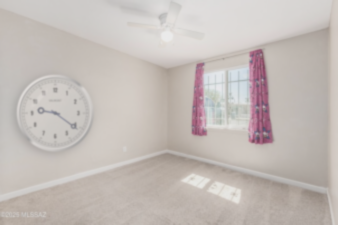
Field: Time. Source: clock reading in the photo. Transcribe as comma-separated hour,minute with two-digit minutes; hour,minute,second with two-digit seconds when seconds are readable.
9,21
